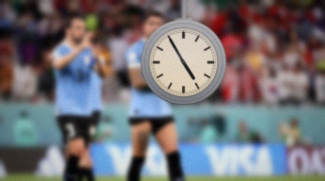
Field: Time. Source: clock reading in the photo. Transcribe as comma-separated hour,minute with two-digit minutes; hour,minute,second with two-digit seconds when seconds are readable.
4,55
